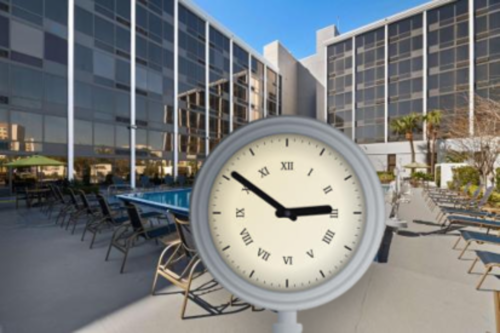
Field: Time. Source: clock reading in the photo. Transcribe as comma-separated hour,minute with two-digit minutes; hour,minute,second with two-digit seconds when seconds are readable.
2,51
